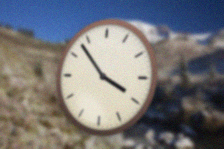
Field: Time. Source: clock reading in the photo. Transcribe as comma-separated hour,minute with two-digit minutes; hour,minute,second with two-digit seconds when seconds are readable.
3,53
